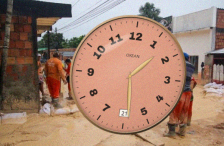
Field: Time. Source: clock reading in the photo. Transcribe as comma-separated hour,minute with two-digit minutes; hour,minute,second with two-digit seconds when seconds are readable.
1,29
